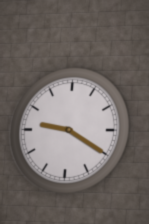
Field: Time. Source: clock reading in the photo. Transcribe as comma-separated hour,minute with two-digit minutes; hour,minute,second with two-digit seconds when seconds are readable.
9,20
